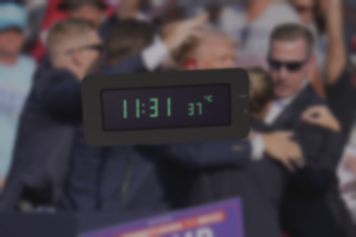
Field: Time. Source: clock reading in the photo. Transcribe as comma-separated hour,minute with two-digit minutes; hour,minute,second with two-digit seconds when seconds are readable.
11,31
